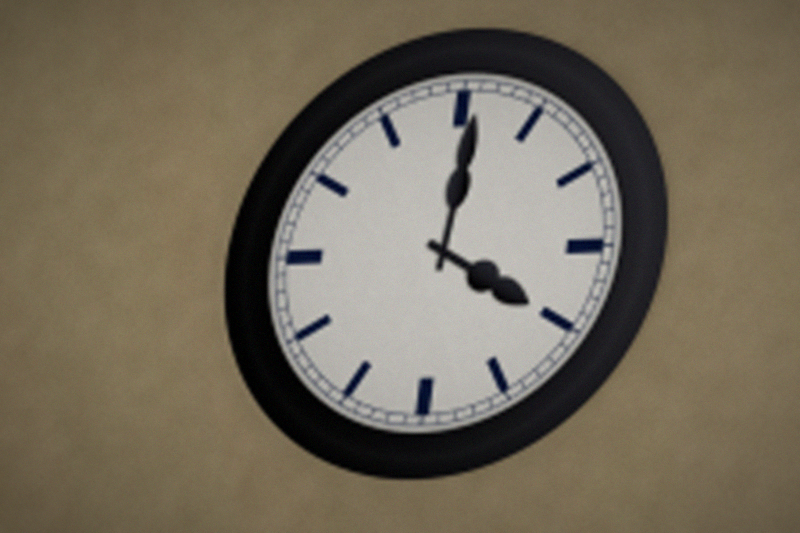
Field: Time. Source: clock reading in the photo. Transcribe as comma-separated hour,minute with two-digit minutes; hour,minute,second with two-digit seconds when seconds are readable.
4,01
